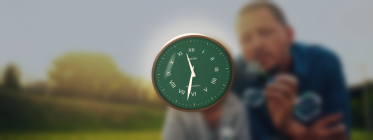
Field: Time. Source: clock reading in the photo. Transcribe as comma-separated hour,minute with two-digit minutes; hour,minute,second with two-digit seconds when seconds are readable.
11,32
